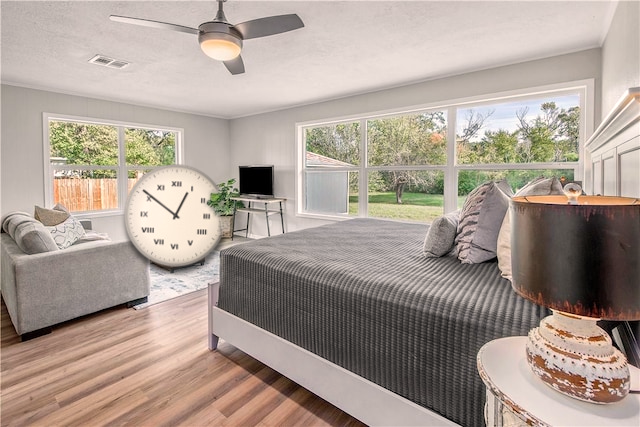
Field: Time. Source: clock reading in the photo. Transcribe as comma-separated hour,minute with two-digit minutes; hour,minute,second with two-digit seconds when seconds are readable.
12,51
